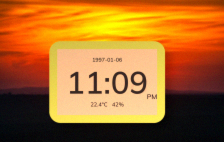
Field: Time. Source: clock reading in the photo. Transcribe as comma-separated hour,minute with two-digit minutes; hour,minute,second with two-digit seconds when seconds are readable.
11,09
